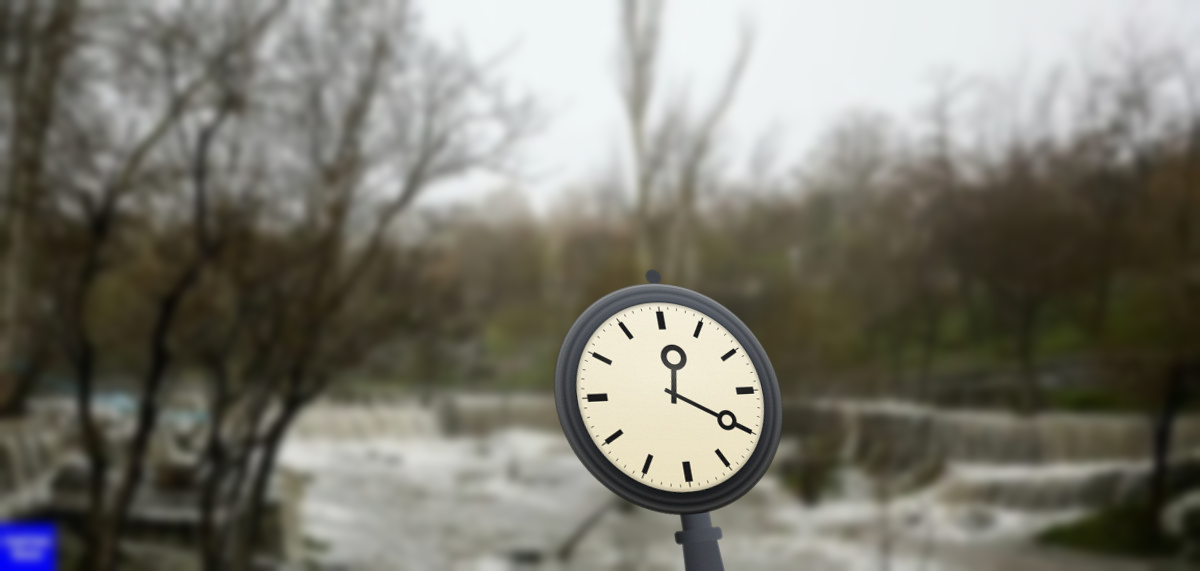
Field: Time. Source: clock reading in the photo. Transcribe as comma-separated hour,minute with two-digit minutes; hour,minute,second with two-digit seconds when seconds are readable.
12,20
